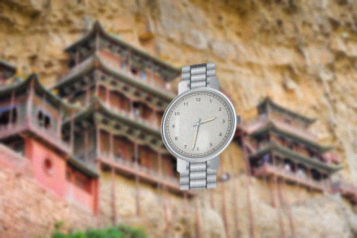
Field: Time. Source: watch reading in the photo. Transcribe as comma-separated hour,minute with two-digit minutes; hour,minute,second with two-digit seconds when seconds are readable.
2,32
